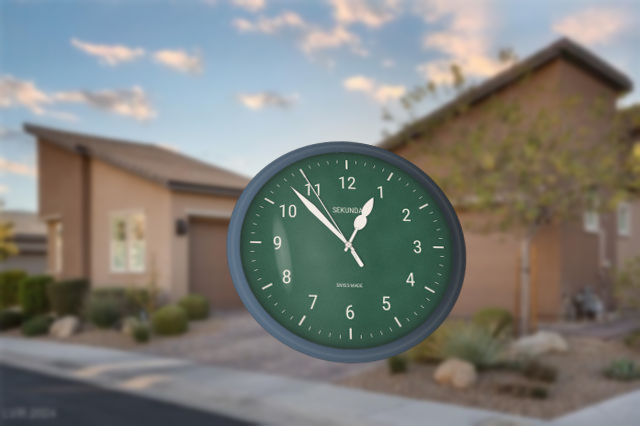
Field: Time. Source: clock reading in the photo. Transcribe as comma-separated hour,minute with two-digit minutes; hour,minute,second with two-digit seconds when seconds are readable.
12,52,55
